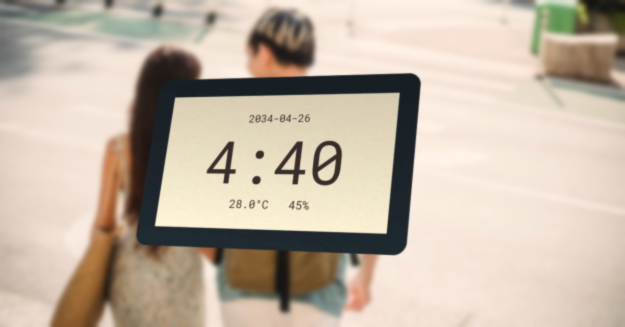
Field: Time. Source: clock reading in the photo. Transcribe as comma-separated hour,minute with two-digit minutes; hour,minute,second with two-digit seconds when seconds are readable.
4,40
